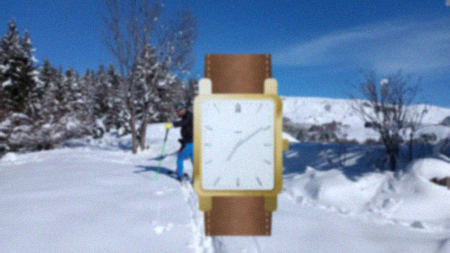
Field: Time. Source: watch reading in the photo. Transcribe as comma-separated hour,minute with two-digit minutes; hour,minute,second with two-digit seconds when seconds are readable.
7,09
